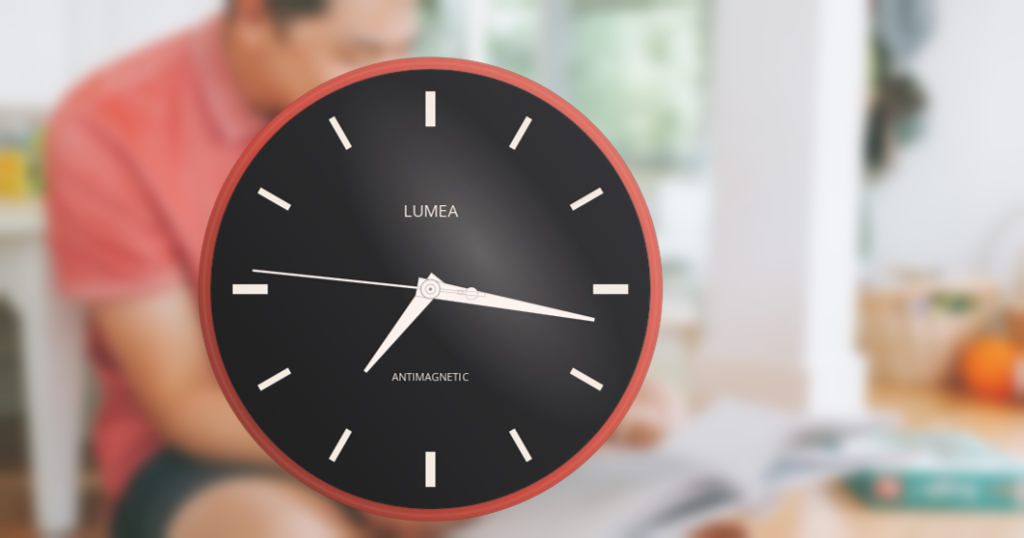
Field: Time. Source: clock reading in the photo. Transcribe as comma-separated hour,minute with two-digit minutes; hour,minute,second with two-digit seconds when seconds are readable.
7,16,46
